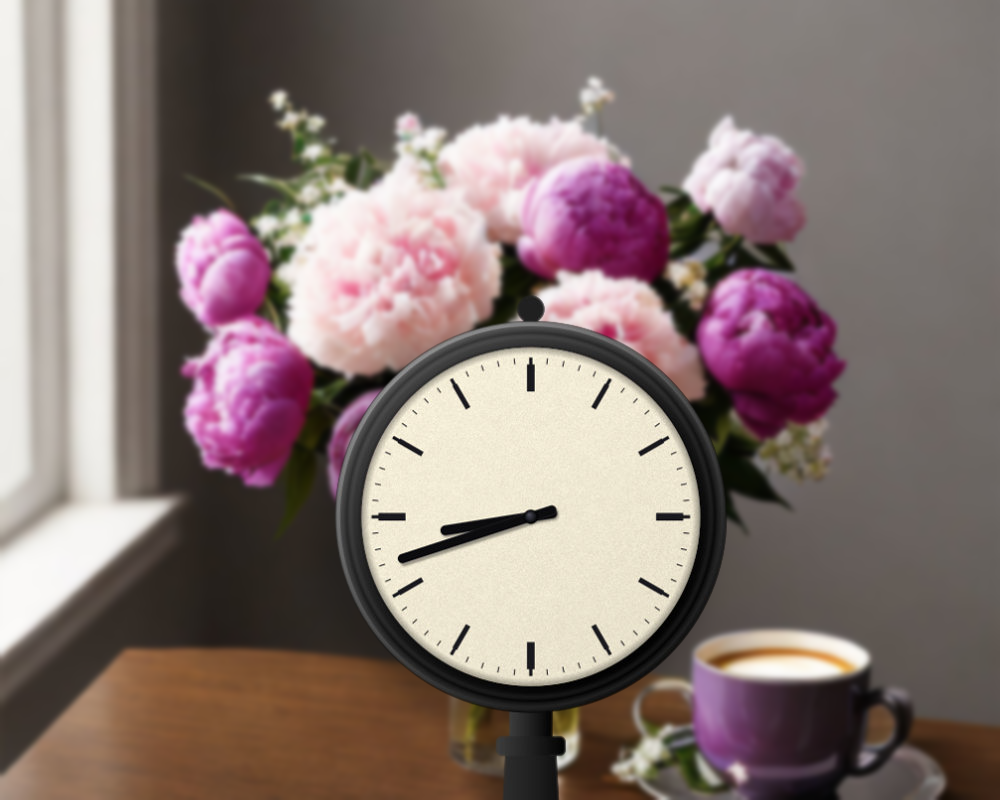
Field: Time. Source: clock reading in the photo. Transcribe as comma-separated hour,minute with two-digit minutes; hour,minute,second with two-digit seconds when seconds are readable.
8,42
